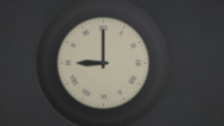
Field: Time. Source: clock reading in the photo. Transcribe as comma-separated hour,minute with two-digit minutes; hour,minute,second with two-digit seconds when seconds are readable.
9,00
